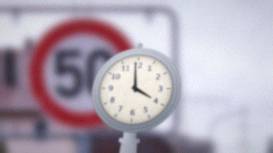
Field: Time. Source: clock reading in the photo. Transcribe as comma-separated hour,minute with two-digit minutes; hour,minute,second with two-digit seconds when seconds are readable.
3,59
